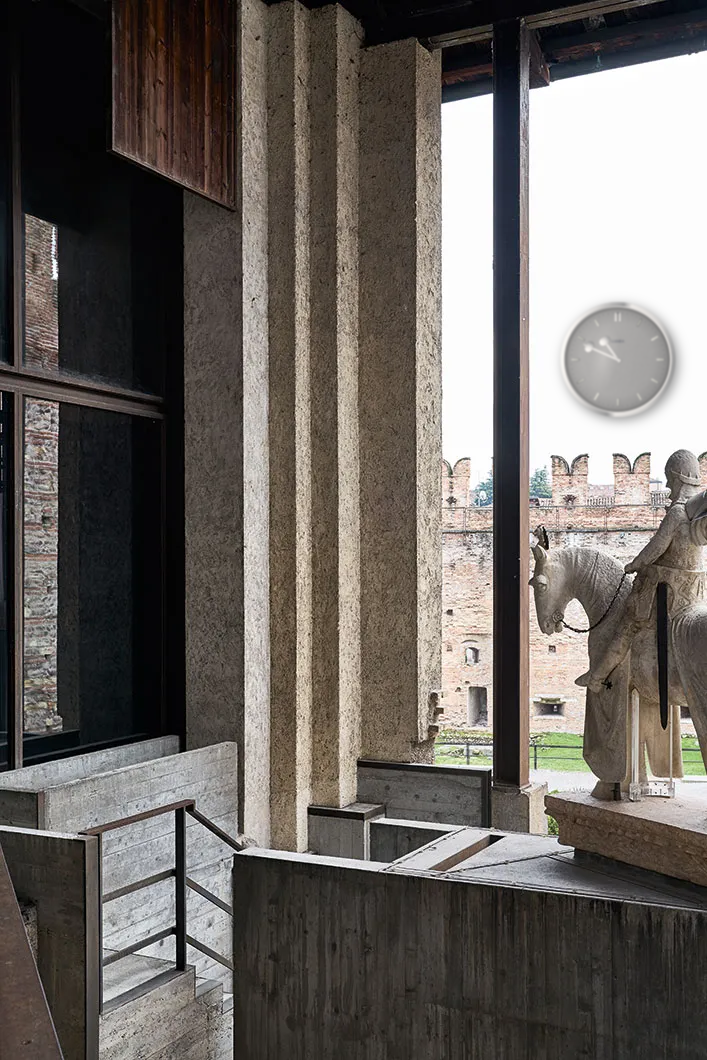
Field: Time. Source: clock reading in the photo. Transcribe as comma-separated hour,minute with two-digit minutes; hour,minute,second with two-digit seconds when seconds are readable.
10,49
